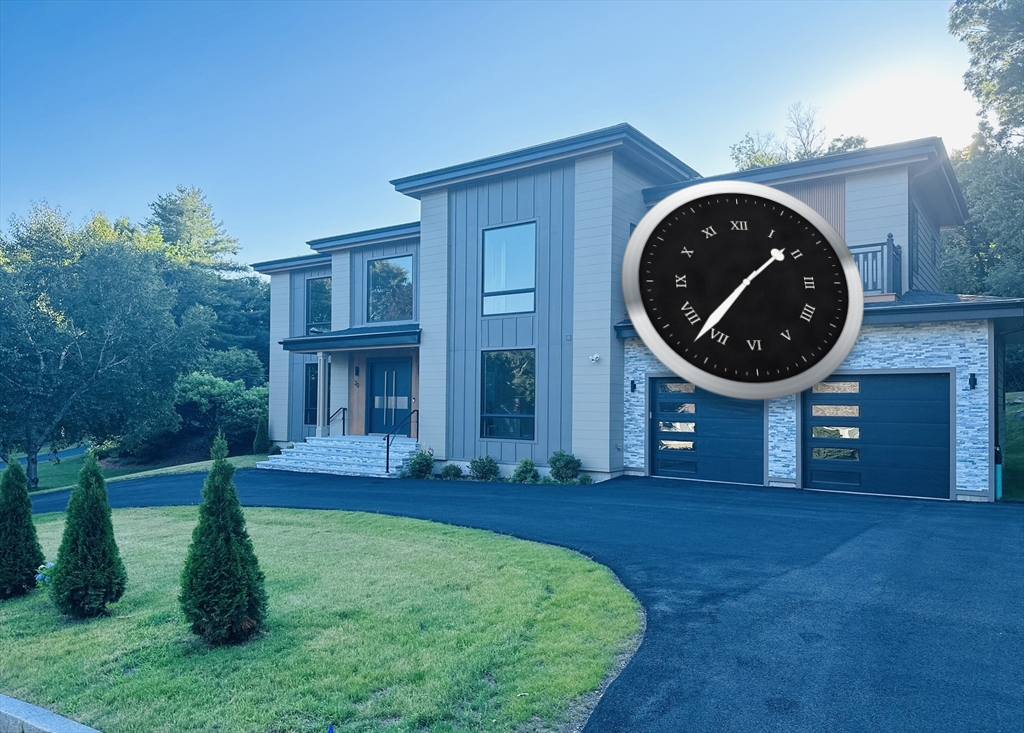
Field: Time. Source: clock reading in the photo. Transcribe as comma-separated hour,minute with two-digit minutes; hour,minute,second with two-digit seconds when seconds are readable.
1,37
